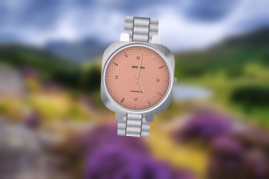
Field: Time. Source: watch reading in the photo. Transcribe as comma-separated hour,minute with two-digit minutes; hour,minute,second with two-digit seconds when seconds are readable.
5,01
